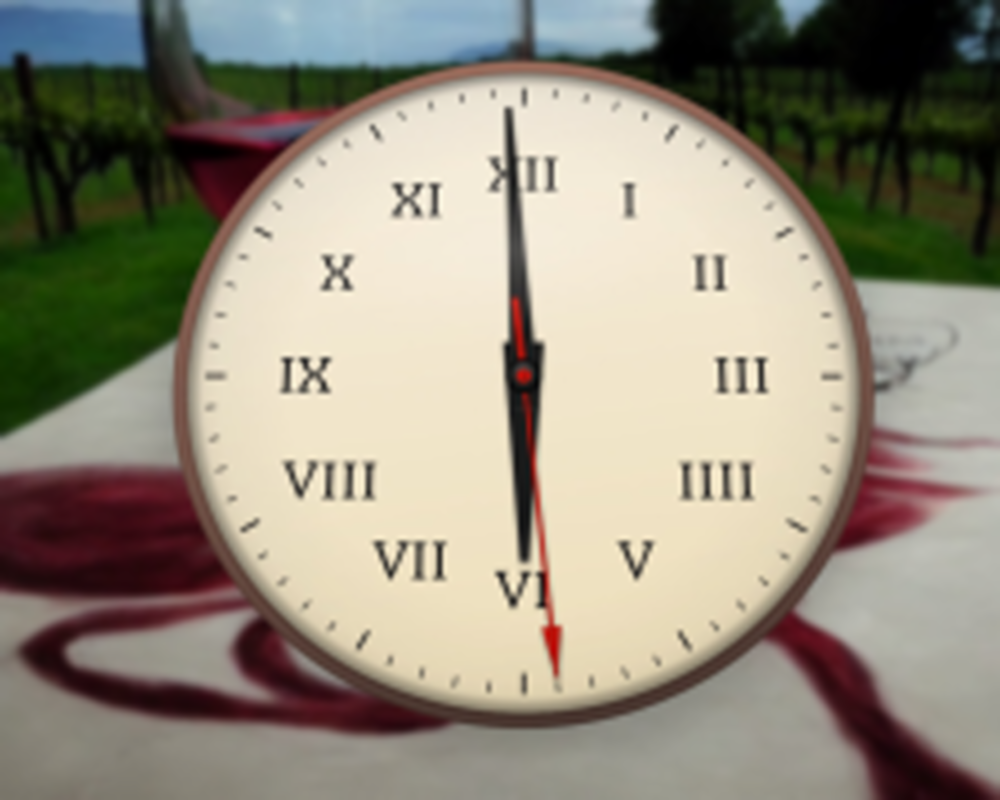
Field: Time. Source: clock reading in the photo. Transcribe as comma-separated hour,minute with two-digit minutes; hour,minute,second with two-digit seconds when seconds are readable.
5,59,29
